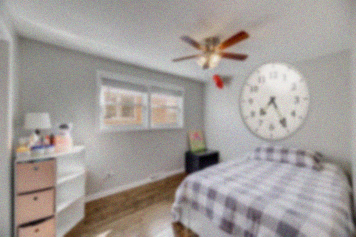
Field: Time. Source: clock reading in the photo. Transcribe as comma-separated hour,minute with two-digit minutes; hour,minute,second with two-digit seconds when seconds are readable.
7,25
